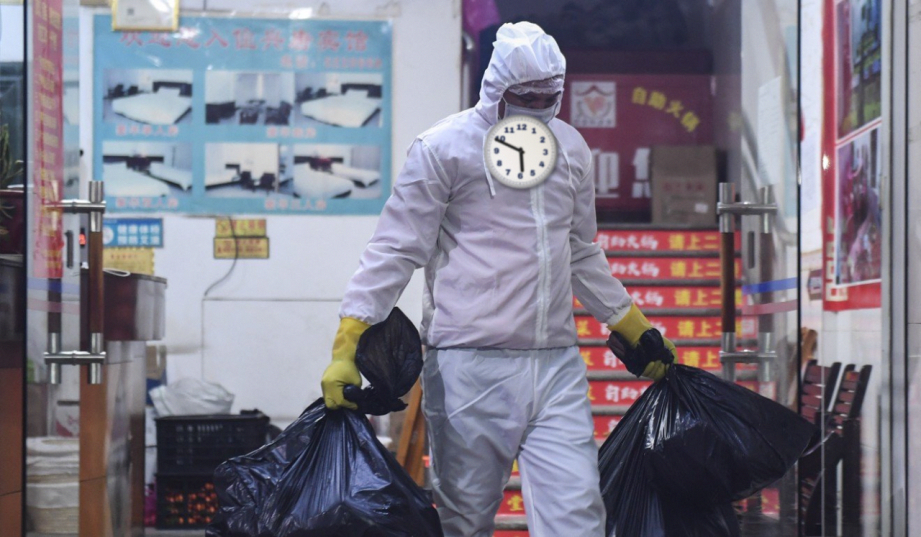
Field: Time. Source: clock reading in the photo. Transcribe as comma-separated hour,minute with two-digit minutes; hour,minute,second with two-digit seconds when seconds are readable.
5,49
